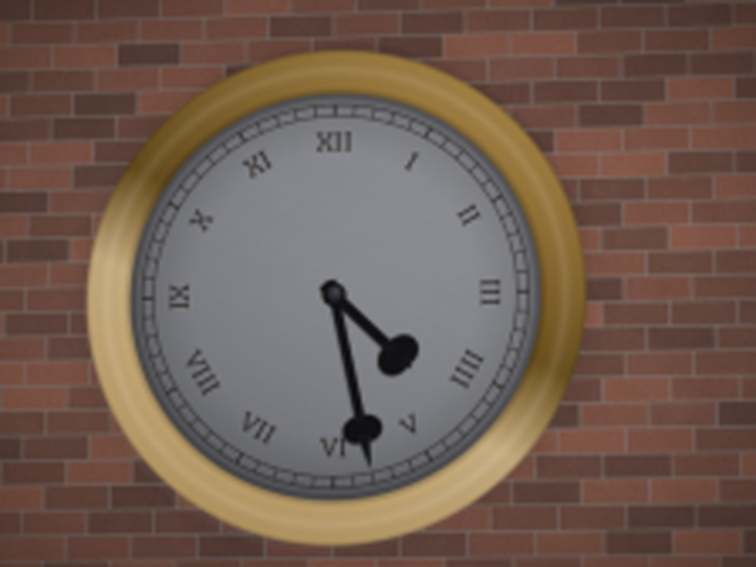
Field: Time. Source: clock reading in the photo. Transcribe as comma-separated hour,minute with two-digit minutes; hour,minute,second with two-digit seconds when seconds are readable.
4,28
